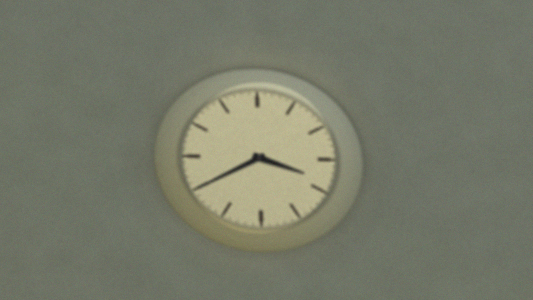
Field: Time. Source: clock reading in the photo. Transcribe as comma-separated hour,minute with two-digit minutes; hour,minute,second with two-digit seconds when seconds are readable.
3,40
